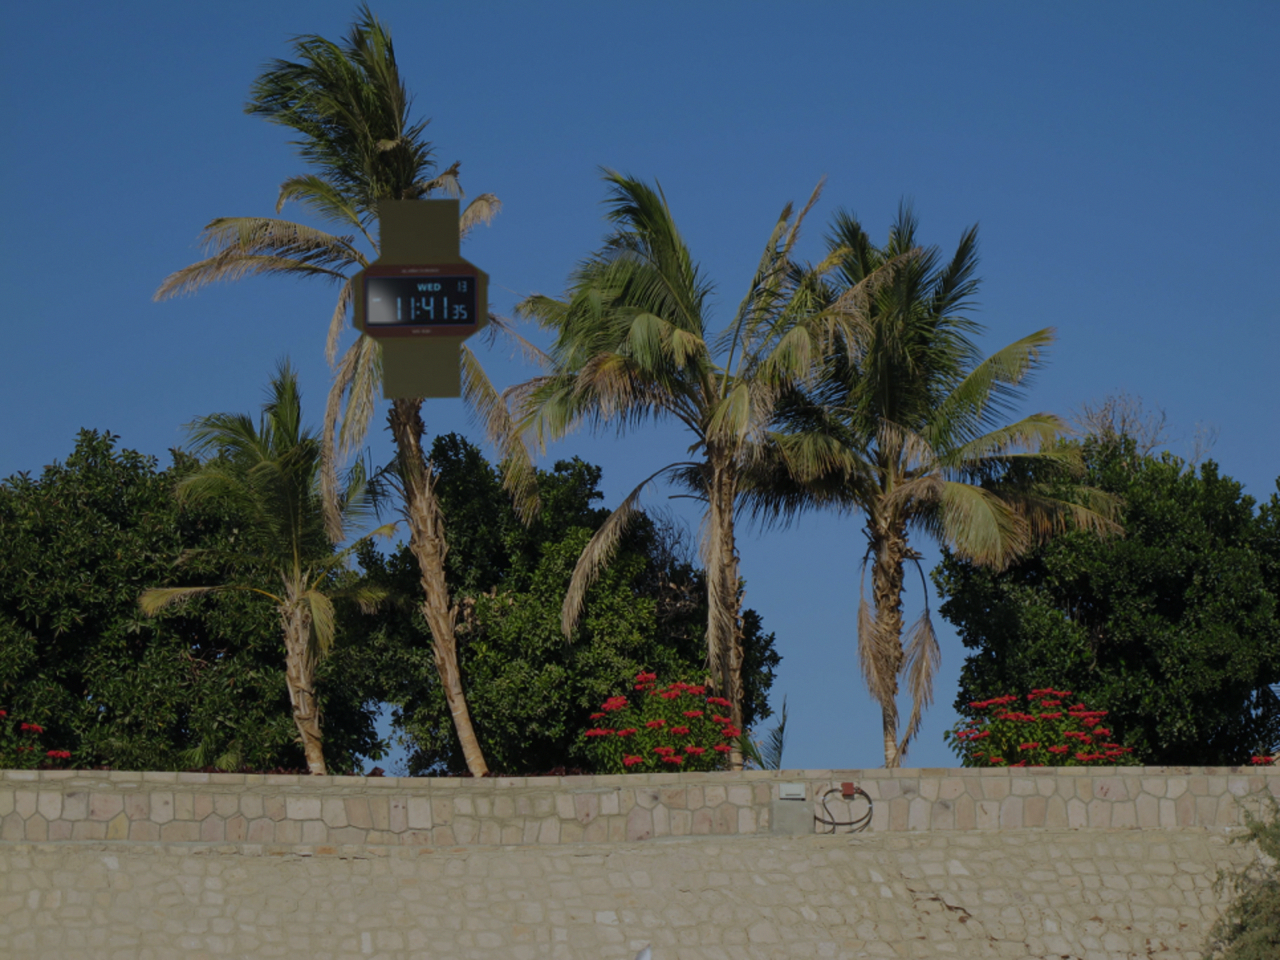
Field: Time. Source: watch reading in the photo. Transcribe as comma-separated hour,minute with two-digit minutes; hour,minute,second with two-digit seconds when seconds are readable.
11,41,35
